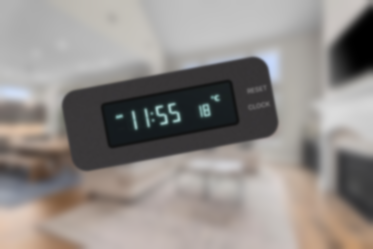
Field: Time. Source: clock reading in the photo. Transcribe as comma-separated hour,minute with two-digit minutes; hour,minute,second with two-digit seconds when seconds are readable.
11,55
